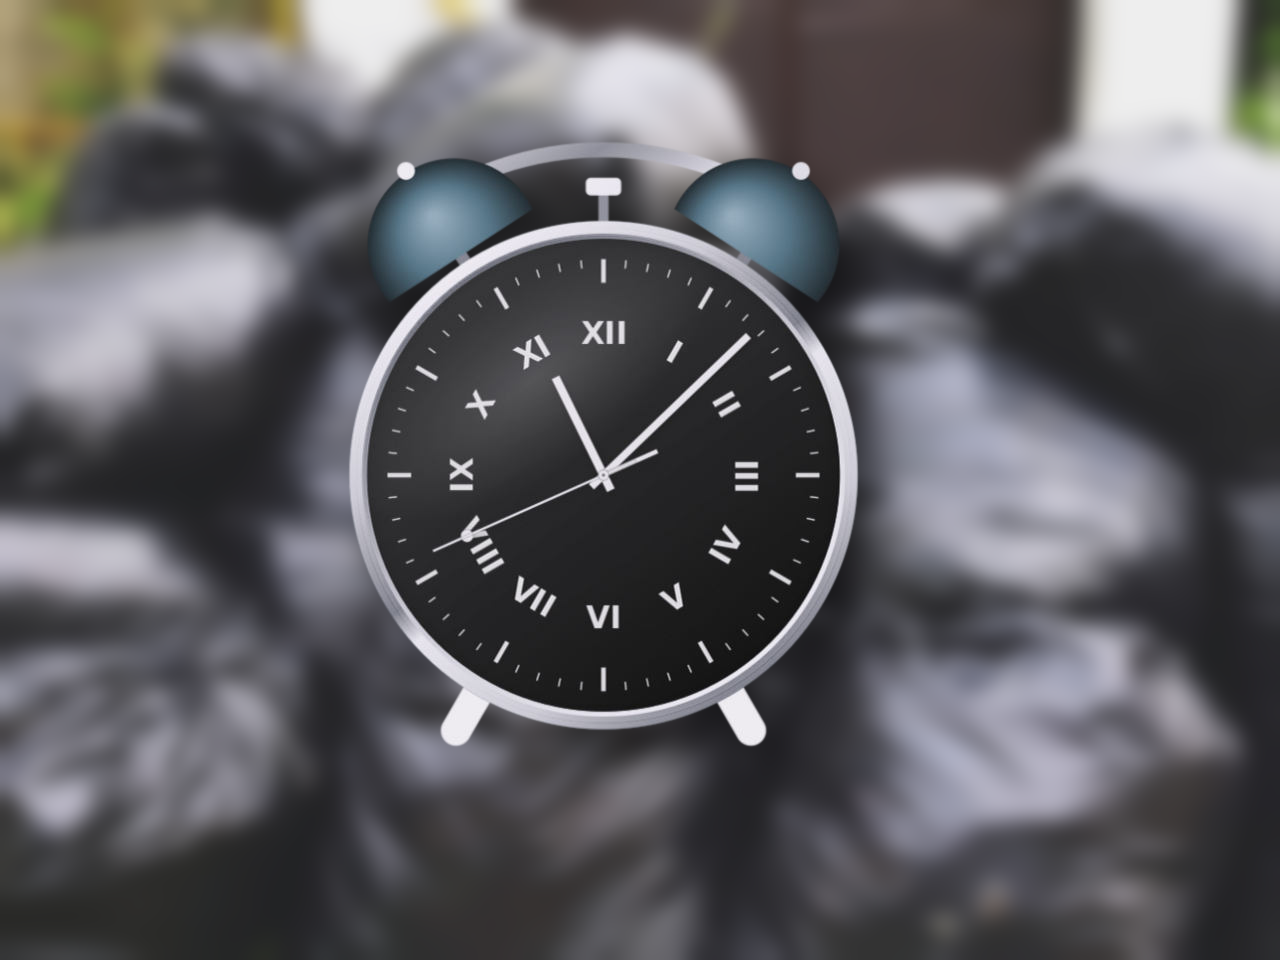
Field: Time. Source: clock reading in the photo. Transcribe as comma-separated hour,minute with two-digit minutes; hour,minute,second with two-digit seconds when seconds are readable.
11,07,41
